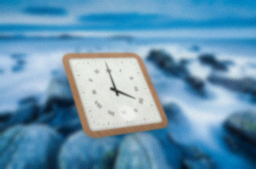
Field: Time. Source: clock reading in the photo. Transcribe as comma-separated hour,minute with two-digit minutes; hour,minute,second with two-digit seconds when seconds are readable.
4,00
